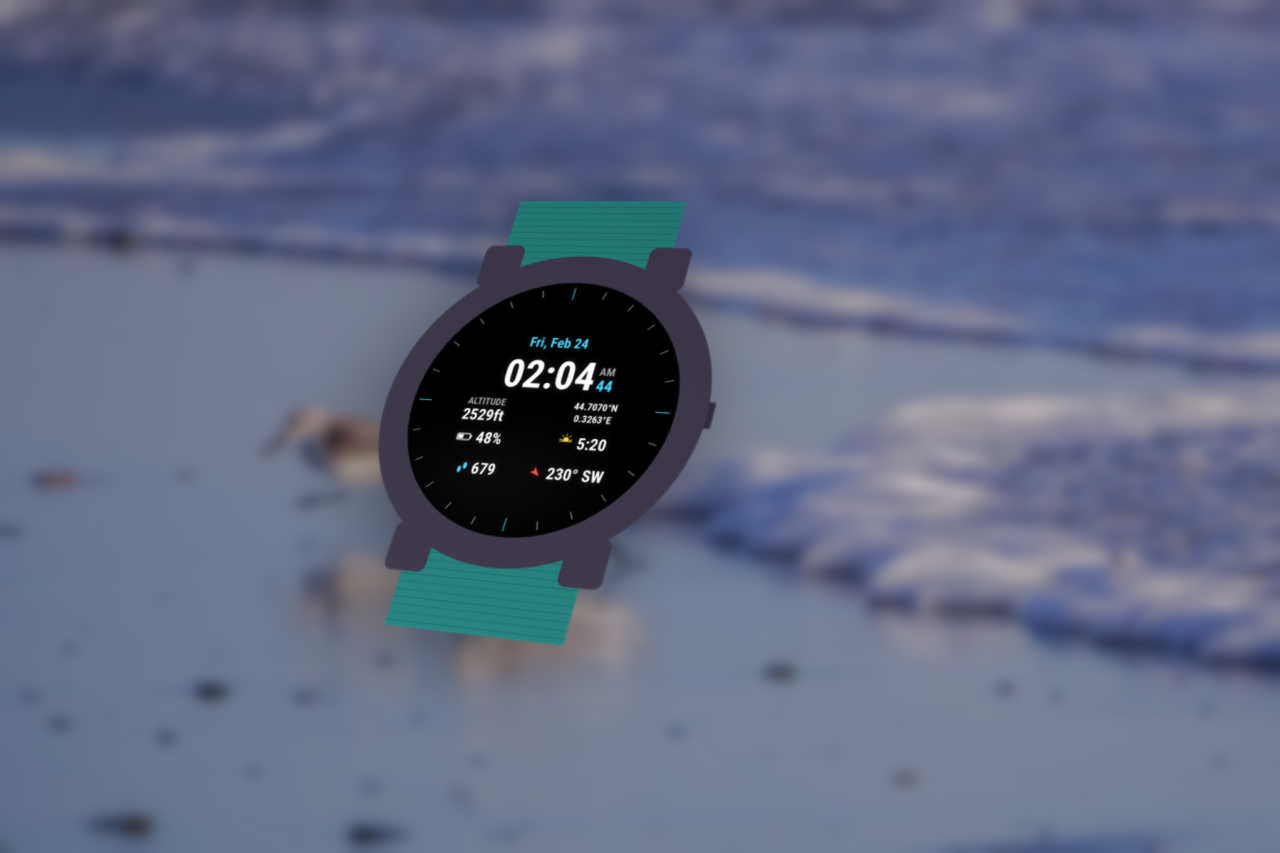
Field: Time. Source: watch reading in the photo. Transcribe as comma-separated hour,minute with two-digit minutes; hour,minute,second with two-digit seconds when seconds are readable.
2,04,44
